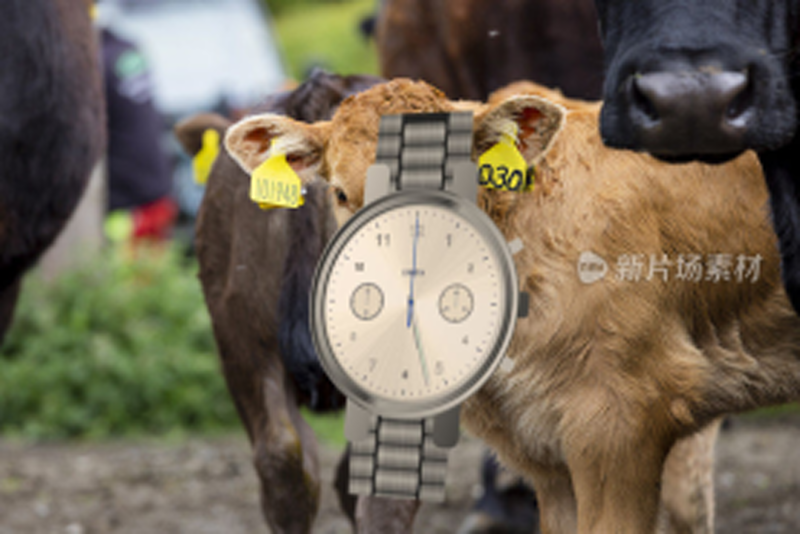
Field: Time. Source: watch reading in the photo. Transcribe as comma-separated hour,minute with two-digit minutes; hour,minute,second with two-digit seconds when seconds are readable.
5,27
